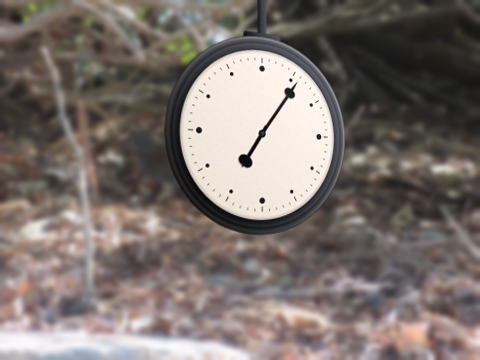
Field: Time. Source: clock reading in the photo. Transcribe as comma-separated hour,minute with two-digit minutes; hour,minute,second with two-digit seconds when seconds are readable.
7,06
